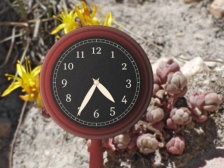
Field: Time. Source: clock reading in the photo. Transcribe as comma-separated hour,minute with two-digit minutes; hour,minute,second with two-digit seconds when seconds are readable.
4,35
